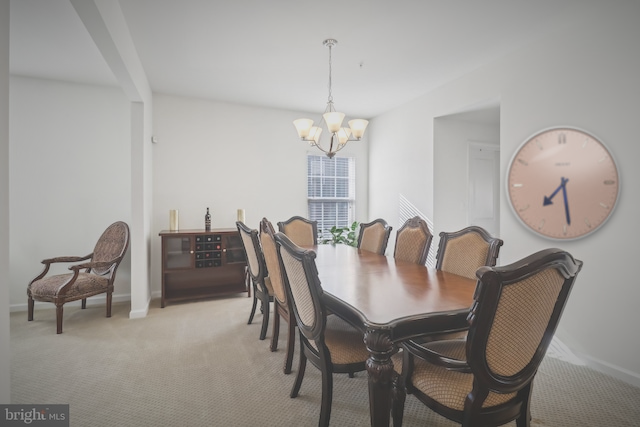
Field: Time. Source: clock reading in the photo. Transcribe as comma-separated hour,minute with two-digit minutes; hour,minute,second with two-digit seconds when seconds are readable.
7,29
